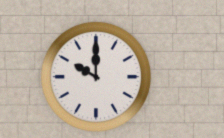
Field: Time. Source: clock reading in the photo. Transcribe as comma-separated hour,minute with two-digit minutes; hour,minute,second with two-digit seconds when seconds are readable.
10,00
